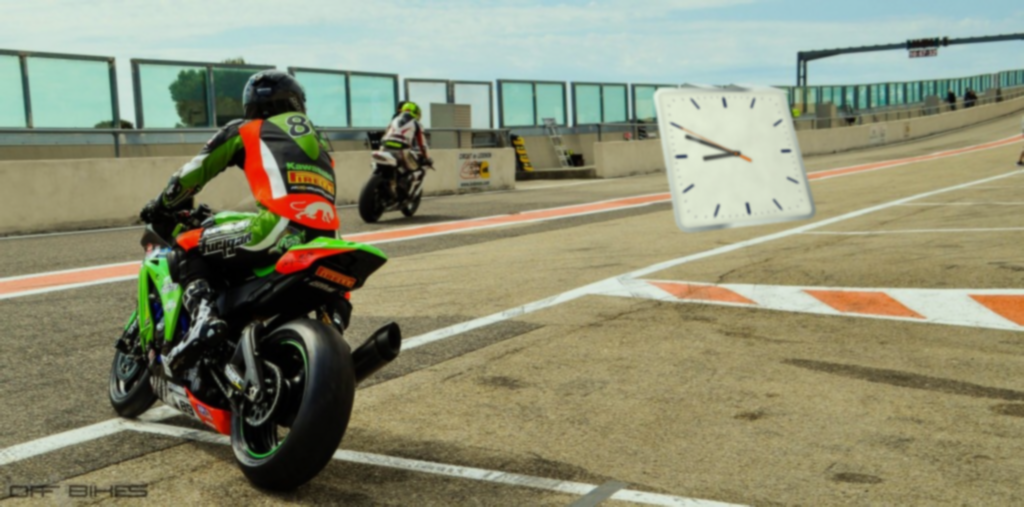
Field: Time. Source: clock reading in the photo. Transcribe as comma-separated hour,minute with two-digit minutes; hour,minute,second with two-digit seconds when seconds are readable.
8,48,50
